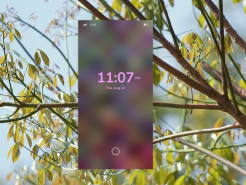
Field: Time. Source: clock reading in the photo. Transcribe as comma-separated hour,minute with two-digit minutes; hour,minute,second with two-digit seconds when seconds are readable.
11,07
